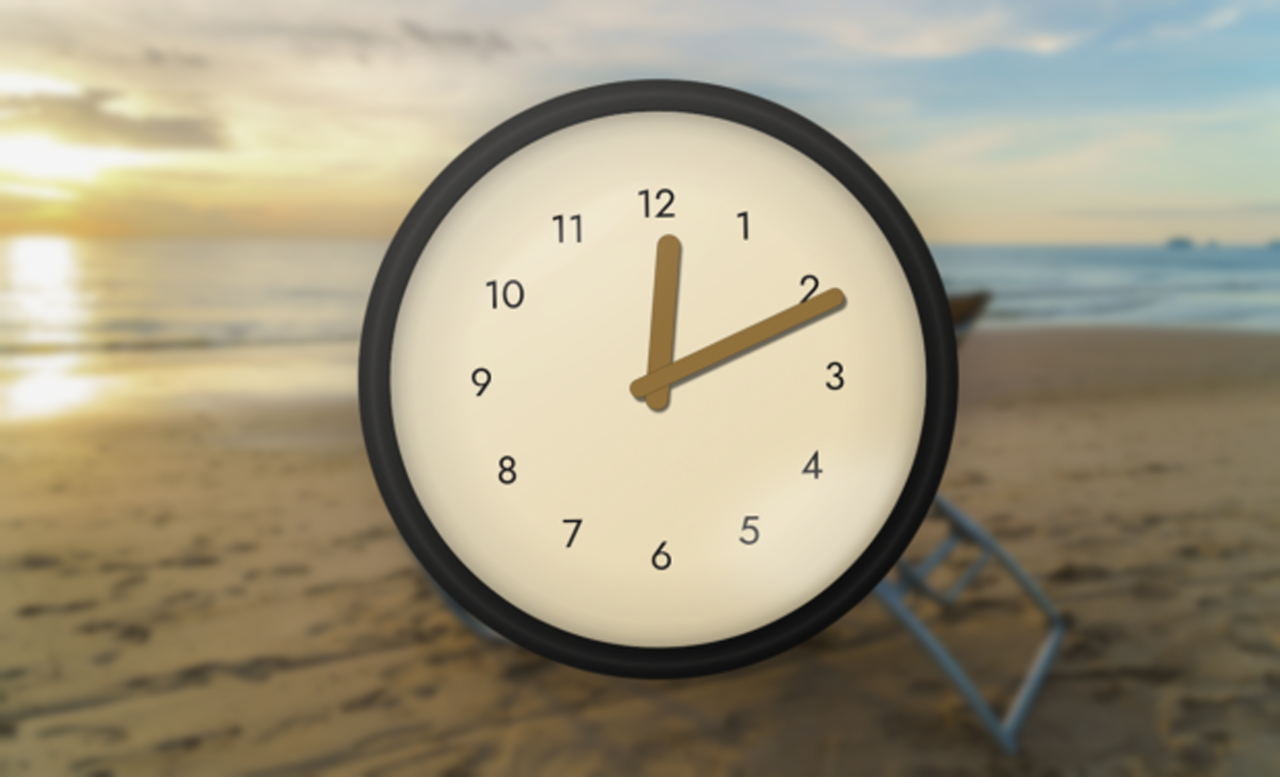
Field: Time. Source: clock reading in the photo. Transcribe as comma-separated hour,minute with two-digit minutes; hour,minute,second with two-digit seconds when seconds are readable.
12,11
